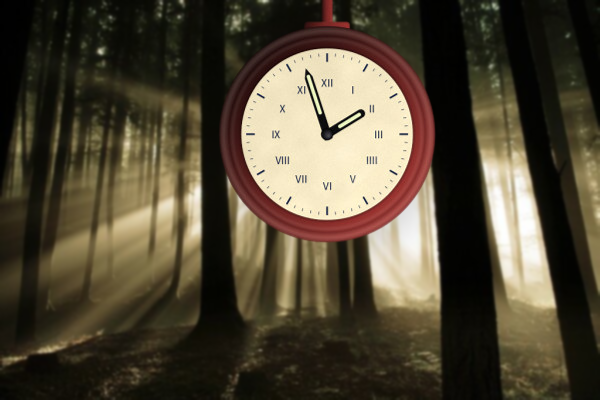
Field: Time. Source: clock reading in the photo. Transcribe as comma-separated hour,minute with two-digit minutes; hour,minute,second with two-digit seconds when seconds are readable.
1,57
